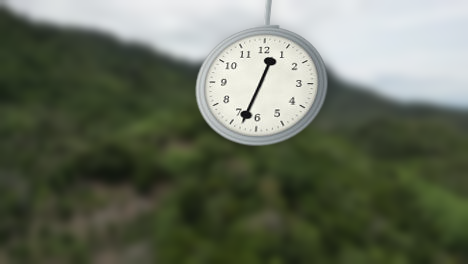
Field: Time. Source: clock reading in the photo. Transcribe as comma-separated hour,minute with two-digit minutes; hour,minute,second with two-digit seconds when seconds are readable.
12,33
